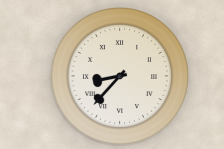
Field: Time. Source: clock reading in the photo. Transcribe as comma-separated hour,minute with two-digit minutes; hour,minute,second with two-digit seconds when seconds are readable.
8,37
